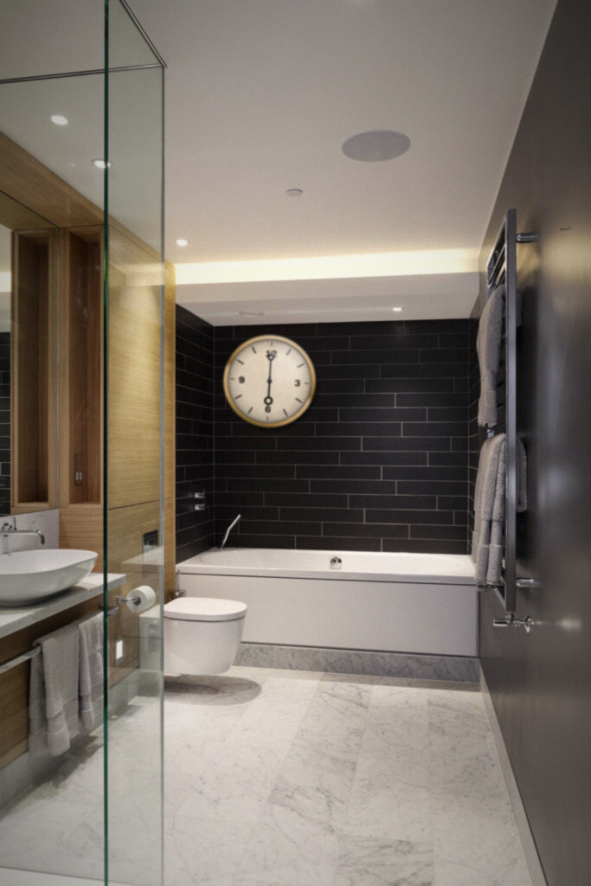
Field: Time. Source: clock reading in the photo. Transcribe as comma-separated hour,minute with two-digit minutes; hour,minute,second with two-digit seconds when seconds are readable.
6,00
